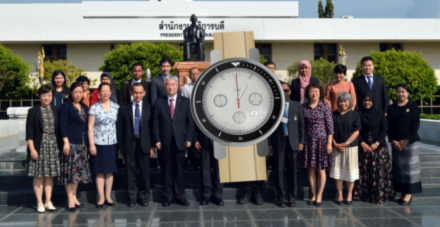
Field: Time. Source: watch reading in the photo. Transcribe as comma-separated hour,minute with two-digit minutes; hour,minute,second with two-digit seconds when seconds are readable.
12,59
